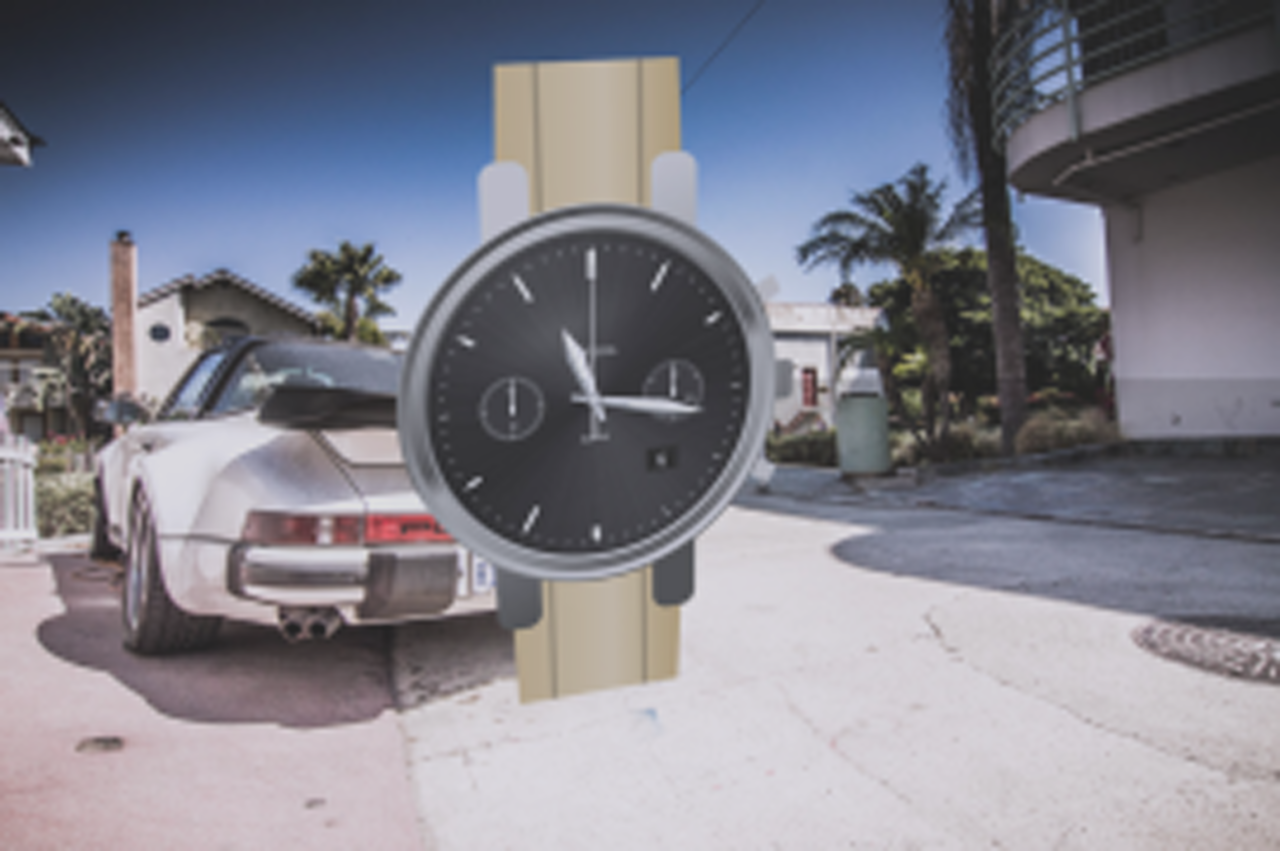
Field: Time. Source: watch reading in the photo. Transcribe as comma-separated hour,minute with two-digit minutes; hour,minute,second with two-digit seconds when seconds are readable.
11,17
